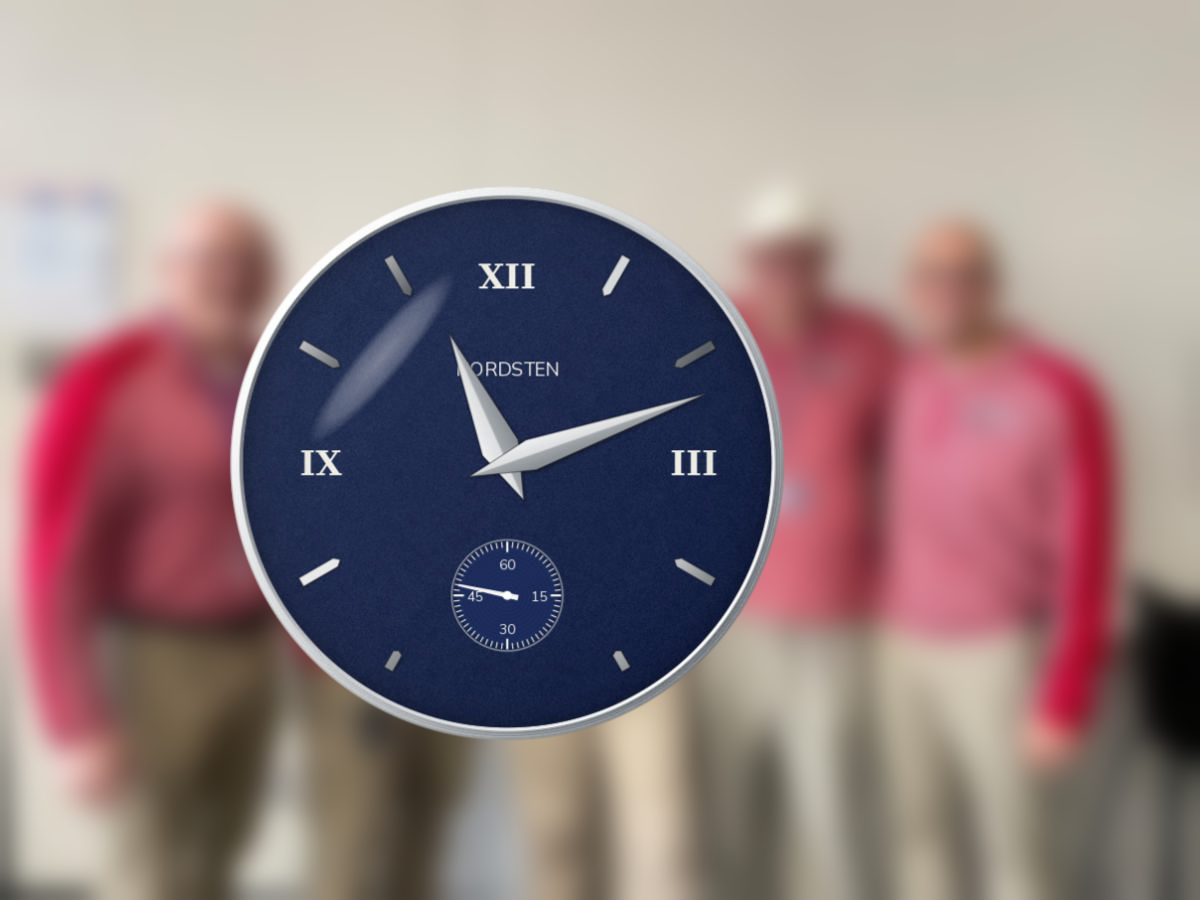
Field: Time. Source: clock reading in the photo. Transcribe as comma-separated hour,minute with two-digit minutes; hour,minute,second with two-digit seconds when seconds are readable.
11,11,47
